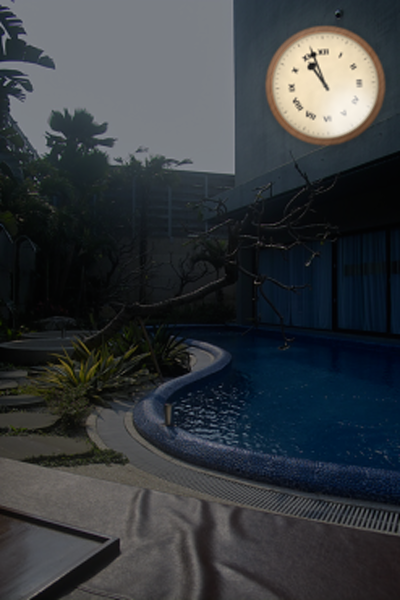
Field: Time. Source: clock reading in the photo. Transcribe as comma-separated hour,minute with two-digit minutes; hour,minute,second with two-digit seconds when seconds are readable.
10,57
